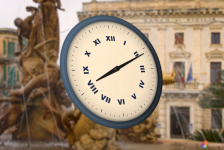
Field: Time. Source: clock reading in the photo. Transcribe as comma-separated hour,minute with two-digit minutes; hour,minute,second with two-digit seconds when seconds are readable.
8,11
